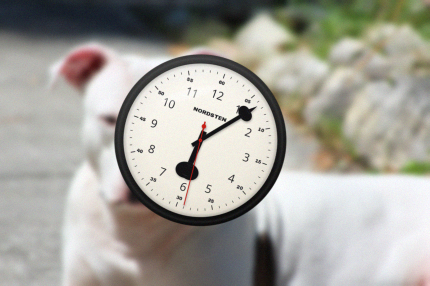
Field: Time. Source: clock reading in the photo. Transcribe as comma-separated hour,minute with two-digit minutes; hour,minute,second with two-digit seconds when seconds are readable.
6,06,29
